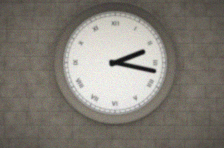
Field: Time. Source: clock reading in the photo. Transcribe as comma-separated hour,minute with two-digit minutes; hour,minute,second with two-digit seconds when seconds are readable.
2,17
